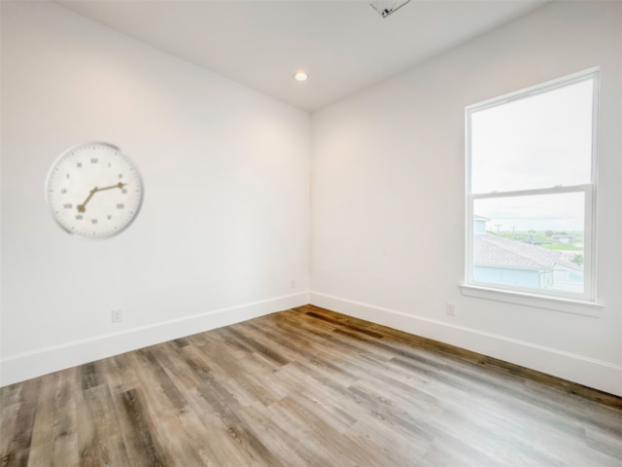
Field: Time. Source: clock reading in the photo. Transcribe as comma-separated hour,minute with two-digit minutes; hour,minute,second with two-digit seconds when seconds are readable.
7,13
